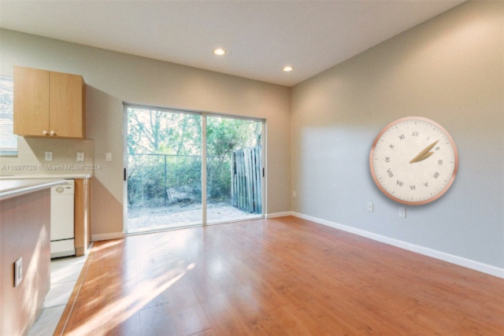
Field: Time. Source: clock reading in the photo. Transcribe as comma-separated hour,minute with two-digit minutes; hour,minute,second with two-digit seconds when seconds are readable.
2,08
